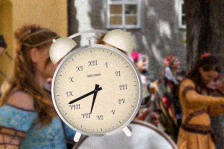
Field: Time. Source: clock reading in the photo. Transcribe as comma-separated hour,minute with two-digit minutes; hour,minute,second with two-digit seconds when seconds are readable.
6,42
